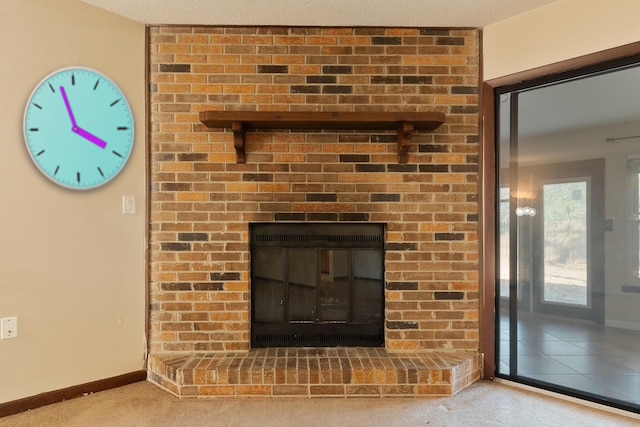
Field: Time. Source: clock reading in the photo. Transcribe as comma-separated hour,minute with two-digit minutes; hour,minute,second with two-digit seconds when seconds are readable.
3,57
